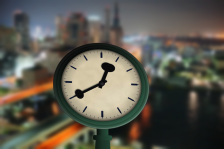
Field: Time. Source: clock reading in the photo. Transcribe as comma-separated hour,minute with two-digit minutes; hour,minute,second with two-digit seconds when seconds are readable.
12,40
